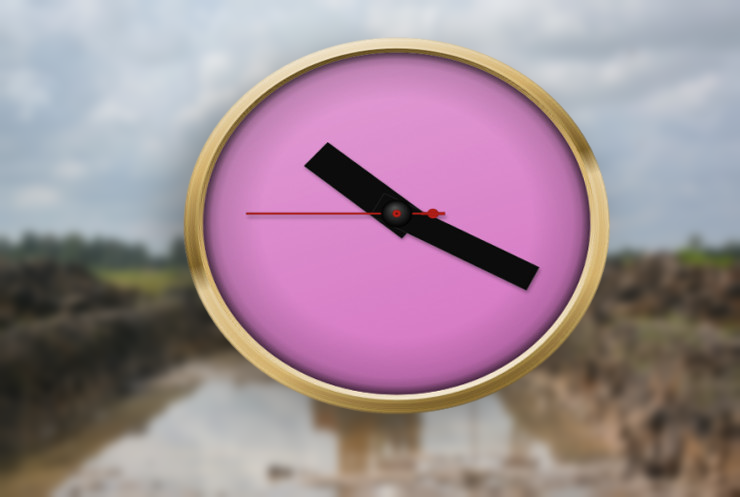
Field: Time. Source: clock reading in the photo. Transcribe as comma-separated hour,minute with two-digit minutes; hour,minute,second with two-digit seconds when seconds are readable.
10,19,45
